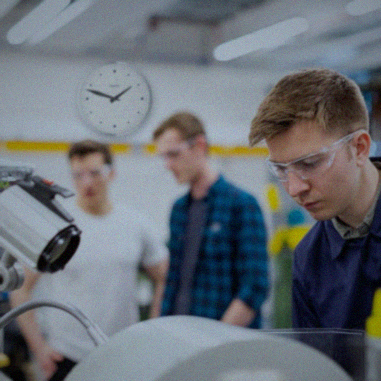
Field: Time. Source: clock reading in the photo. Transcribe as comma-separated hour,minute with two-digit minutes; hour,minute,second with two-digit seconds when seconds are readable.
1,48
